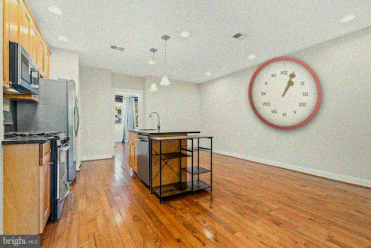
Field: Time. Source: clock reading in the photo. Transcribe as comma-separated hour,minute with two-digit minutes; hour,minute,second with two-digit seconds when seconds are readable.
1,04
